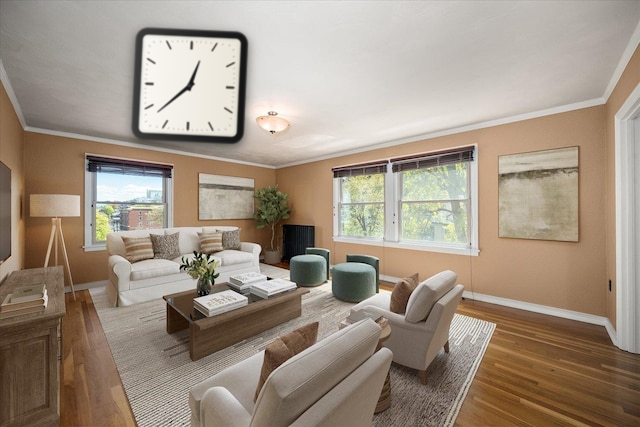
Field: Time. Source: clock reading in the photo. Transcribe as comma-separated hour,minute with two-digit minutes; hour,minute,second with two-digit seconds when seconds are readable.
12,38
